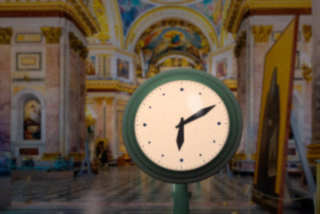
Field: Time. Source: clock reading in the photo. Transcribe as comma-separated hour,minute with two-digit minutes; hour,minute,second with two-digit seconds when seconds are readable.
6,10
